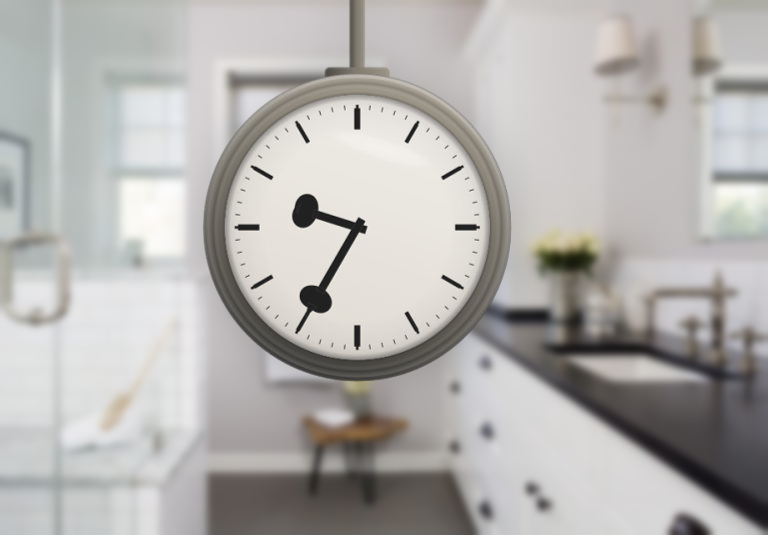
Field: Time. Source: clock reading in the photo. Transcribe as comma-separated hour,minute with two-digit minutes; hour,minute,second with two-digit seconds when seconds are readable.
9,35
